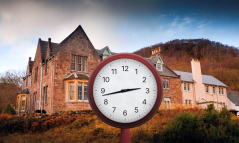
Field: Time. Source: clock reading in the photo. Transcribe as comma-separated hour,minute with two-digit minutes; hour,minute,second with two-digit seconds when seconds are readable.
2,43
